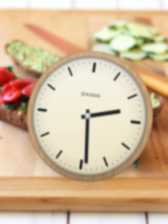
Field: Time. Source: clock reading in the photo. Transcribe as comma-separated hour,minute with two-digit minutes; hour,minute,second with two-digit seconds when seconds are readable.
2,29
